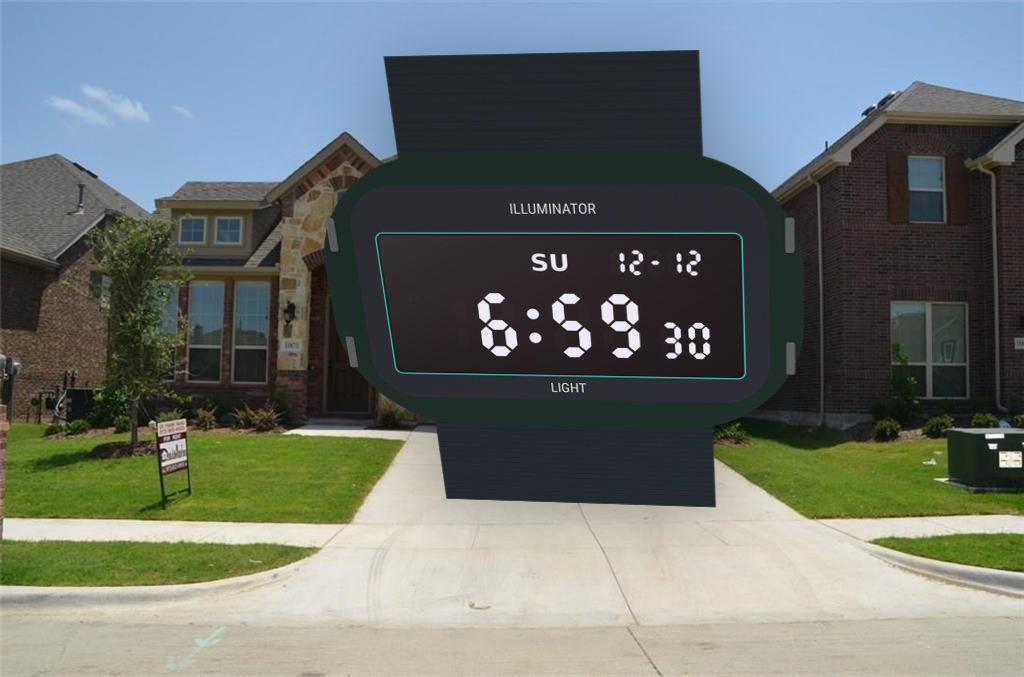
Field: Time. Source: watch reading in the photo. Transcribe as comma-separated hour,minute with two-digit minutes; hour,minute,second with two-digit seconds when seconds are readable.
6,59,30
